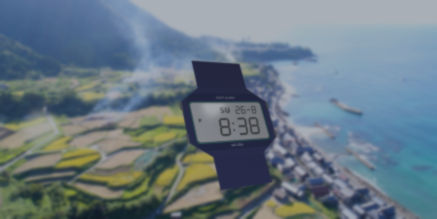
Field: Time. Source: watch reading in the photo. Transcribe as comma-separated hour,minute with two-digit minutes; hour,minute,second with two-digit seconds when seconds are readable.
8,38
